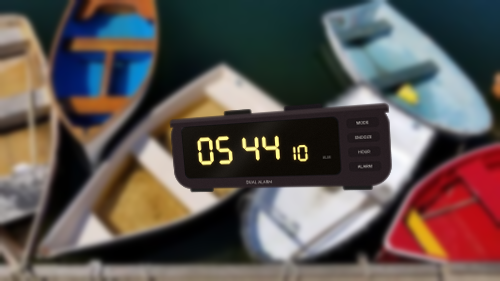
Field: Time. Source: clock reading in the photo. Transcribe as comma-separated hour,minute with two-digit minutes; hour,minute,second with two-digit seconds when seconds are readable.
5,44,10
